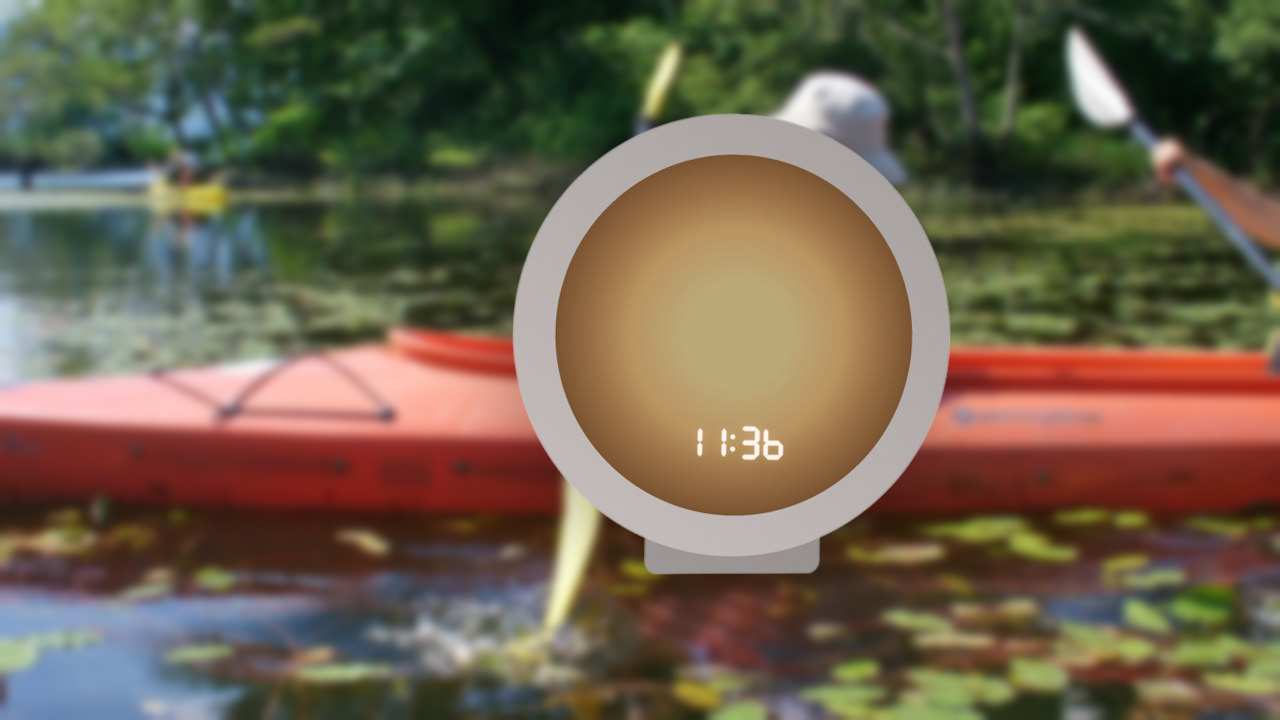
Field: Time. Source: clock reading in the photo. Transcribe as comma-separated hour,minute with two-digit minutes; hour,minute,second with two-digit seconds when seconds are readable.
11,36
